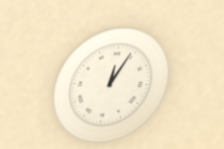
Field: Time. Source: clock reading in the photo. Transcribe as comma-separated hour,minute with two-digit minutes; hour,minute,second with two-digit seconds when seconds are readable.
12,04
